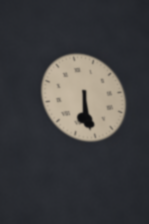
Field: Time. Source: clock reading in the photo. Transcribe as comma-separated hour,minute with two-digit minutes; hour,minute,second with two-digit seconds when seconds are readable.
6,31
